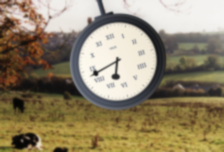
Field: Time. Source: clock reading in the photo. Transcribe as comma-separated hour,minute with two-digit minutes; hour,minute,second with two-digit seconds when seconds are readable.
6,43
